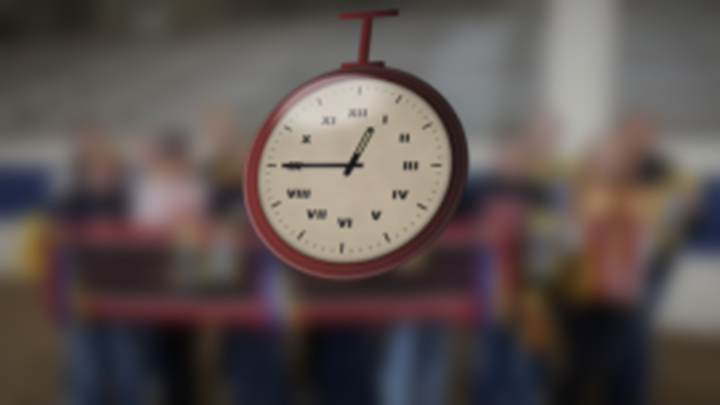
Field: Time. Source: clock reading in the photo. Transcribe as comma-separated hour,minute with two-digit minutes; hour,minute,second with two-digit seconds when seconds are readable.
12,45
